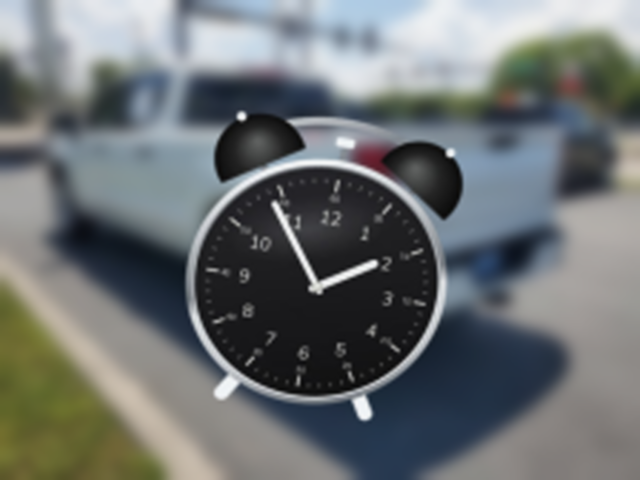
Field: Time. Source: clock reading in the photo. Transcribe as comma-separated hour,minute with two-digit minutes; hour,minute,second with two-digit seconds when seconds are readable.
1,54
